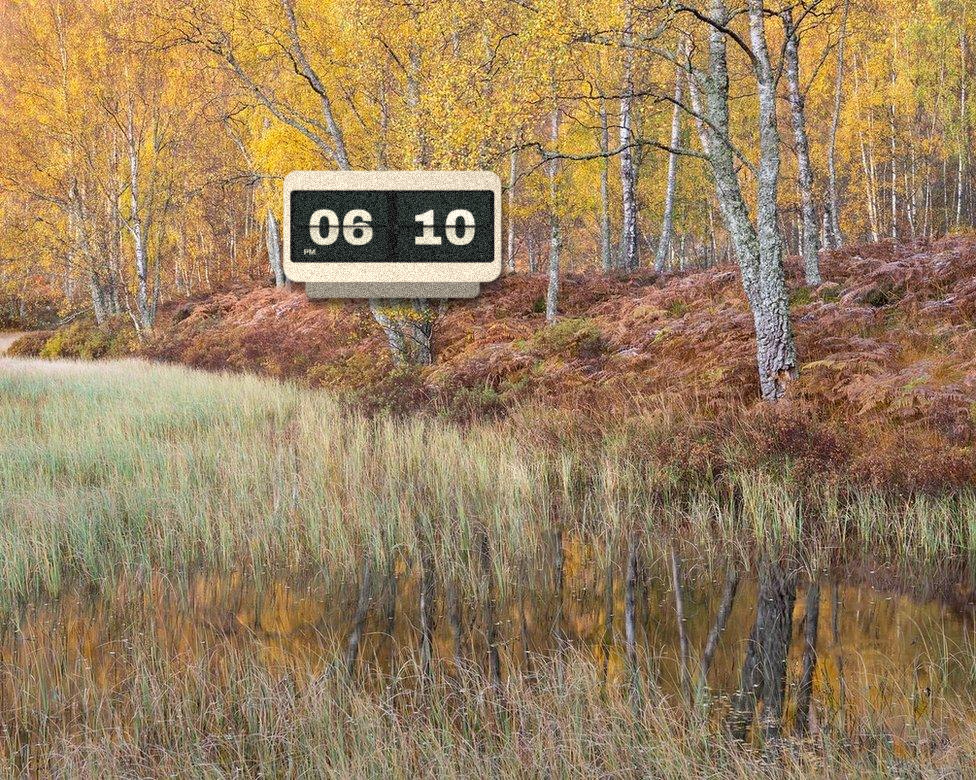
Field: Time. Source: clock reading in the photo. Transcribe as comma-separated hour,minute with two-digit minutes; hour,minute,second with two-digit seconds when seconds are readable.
6,10
